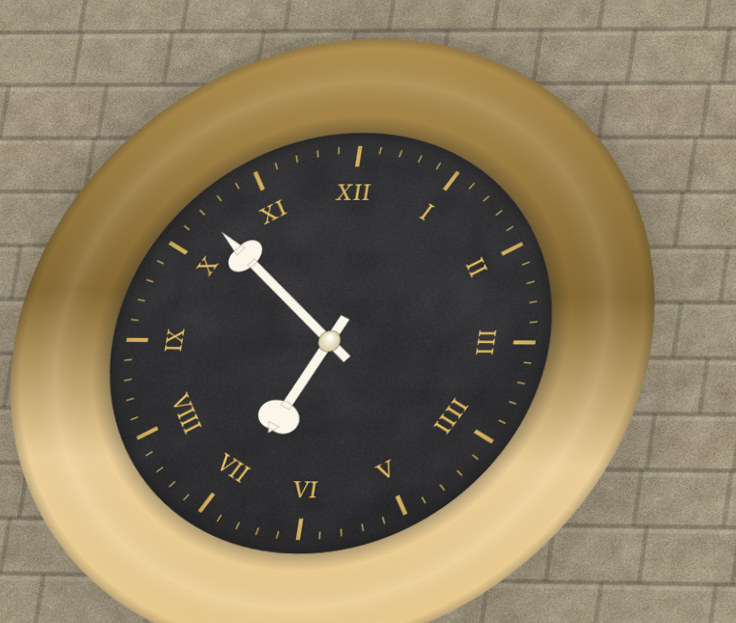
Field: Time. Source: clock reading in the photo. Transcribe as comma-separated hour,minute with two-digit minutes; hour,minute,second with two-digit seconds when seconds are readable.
6,52
